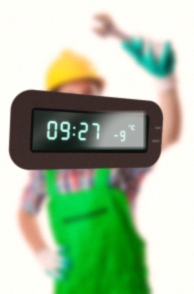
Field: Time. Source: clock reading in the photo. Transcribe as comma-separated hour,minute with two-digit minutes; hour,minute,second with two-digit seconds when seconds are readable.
9,27
